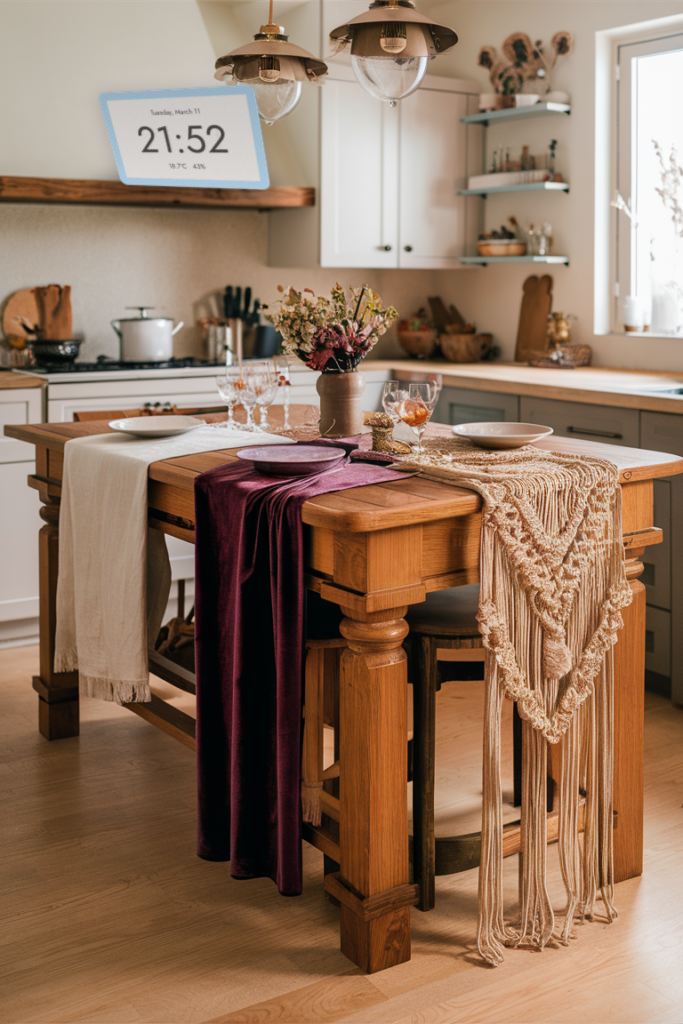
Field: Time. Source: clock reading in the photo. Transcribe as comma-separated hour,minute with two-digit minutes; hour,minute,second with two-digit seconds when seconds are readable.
21,52
